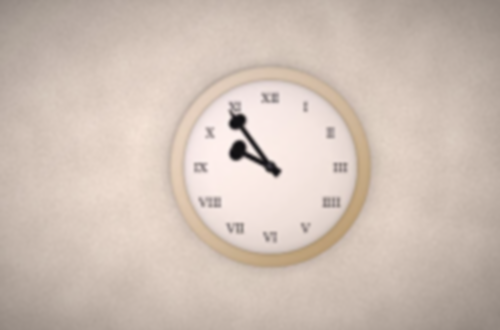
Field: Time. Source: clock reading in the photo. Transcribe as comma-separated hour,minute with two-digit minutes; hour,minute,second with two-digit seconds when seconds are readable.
9,54
